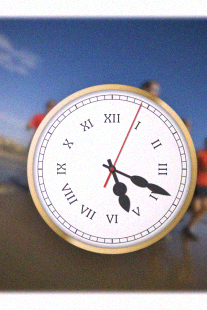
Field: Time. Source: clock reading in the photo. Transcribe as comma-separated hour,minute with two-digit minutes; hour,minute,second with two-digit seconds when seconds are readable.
5,19,04
